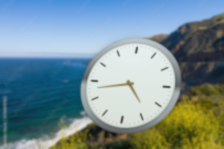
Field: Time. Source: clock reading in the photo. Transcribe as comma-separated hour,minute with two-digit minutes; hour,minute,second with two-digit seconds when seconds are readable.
4,43
